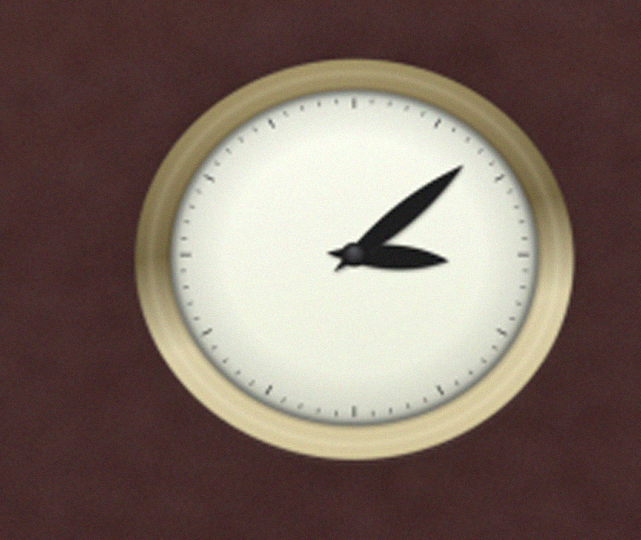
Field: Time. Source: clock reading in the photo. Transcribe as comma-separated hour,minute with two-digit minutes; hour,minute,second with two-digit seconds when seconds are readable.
3,08
